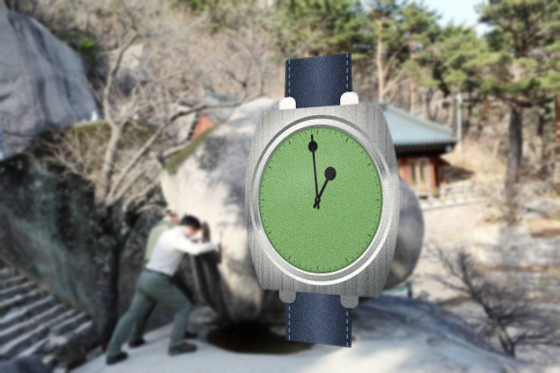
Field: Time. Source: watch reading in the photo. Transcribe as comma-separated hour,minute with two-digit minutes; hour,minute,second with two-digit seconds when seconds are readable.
12,59
